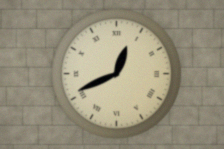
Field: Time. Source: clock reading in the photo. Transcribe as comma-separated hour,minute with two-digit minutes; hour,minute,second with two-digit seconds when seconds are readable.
12,41
